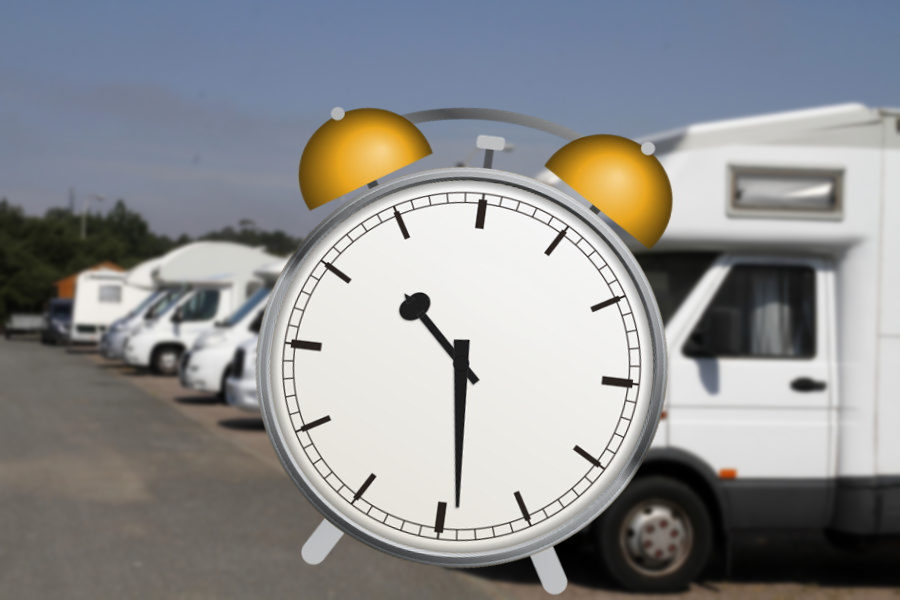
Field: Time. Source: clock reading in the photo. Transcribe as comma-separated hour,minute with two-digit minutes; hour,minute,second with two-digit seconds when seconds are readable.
10,29
